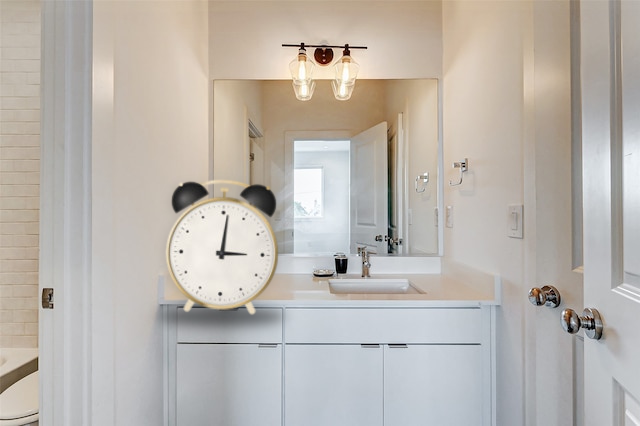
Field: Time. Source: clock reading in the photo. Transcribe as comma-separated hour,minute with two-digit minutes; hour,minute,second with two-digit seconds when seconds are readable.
3,01
